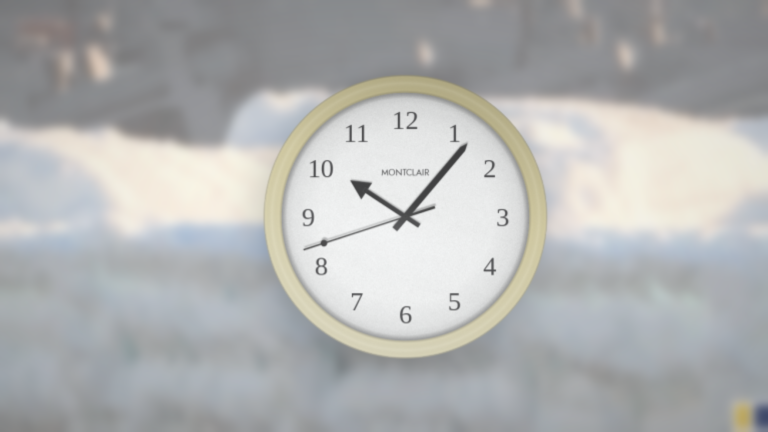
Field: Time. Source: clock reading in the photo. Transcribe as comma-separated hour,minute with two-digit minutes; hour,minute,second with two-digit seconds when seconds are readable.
10,06,42
